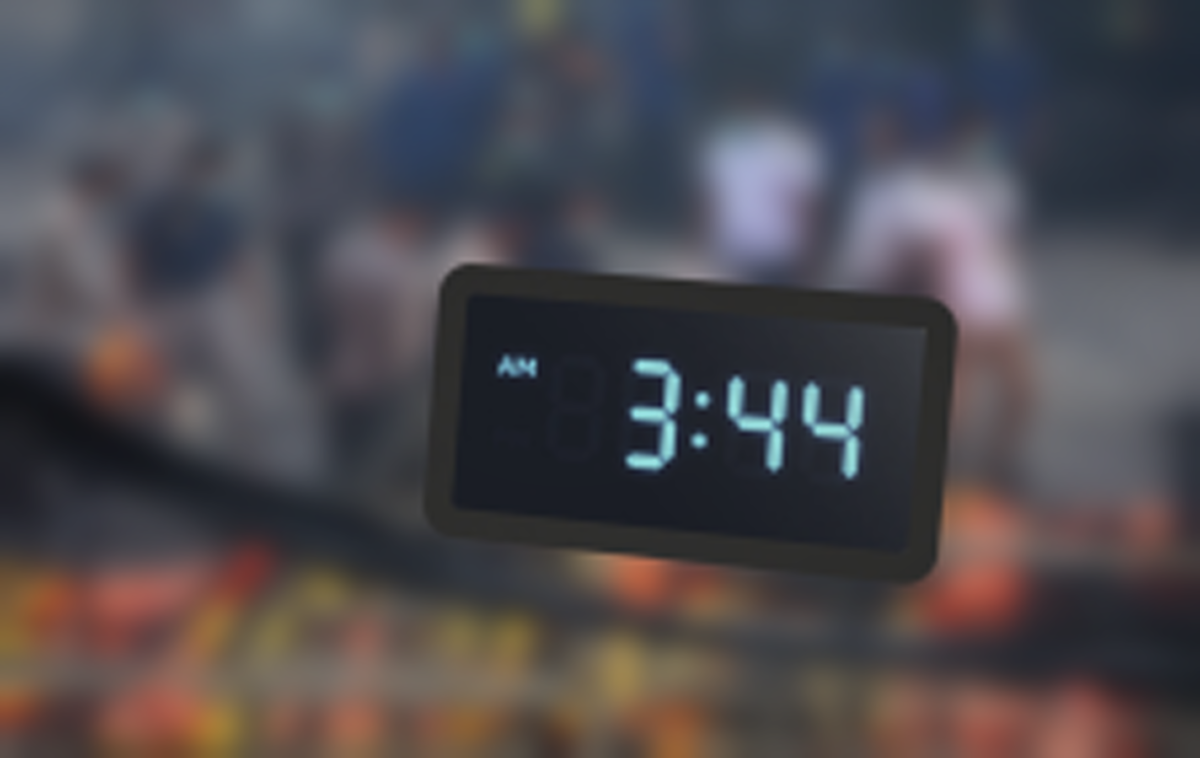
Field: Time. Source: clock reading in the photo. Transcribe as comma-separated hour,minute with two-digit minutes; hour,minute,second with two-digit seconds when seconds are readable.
3,44
